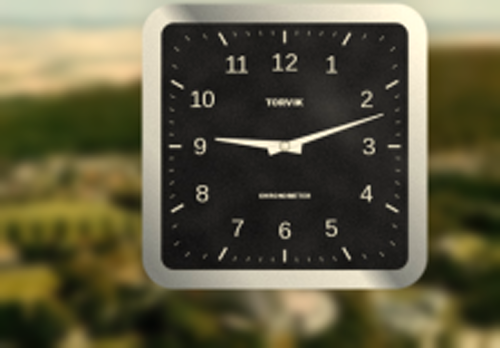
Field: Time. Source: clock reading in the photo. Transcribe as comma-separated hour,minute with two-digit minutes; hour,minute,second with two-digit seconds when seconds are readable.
9,12
